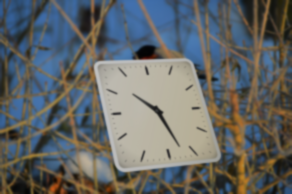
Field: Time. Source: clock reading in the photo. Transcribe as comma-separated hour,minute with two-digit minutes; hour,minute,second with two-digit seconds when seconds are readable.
10,27
